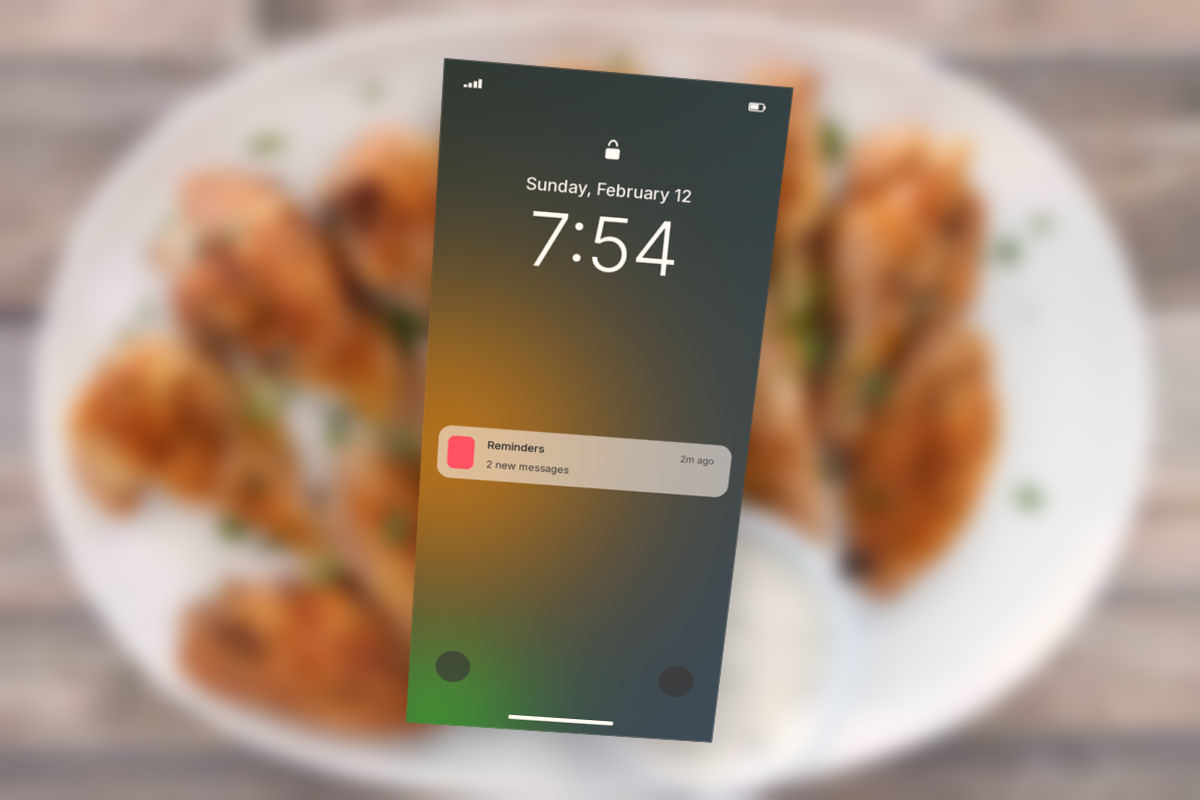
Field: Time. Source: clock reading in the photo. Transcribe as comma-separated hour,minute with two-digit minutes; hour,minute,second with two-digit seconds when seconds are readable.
7,54
